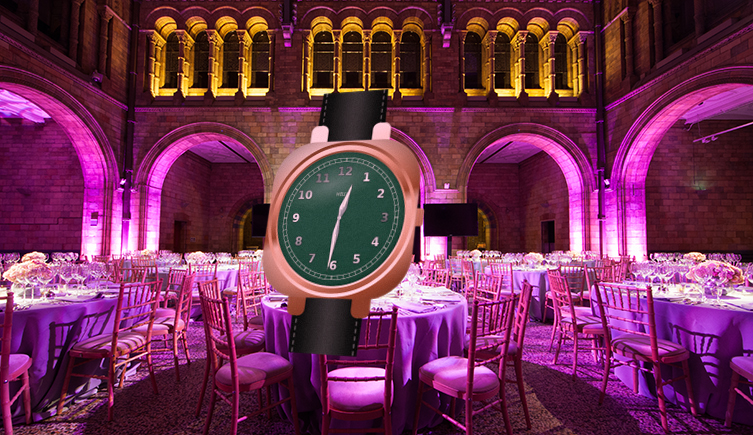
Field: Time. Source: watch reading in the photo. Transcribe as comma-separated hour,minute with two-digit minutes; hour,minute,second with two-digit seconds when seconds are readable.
12,31
